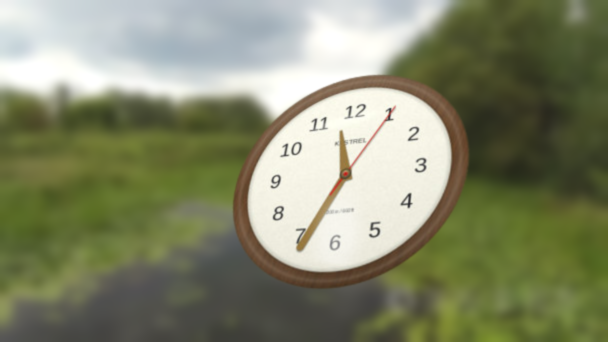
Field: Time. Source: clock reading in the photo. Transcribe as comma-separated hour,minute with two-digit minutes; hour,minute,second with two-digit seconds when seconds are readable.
11,34,05
